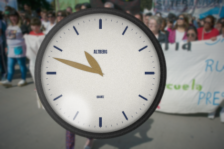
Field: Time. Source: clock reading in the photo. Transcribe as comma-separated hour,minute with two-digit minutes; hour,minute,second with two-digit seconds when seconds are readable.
10,48
